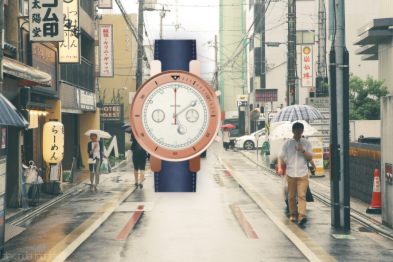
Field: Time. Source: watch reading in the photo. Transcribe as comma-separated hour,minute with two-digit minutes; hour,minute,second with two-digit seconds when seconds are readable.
5,09
